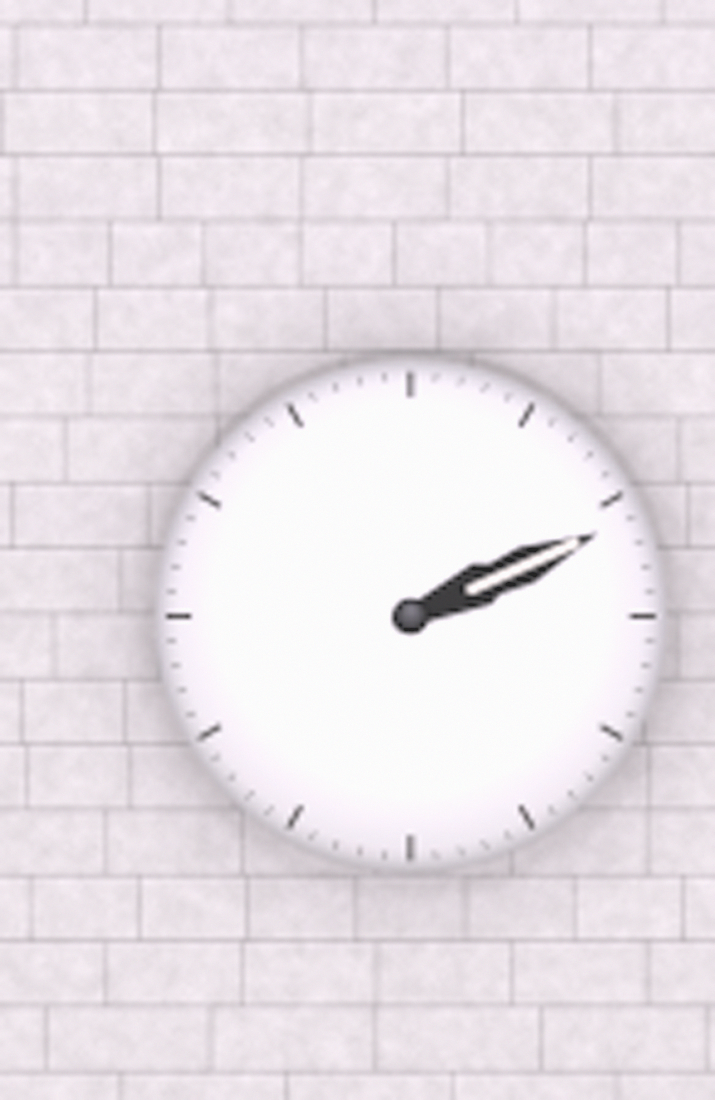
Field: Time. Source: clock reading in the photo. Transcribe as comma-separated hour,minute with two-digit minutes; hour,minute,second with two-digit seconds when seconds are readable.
2,11
